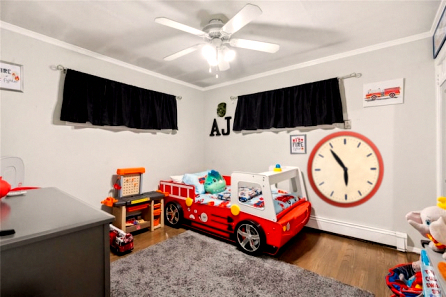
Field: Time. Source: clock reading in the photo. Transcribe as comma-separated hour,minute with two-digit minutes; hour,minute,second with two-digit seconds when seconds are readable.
5,54
